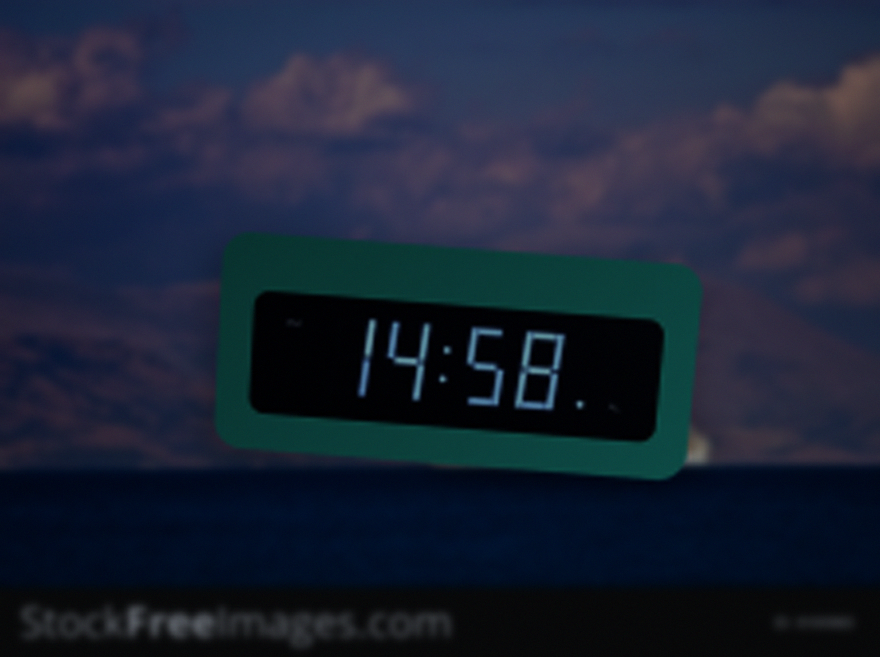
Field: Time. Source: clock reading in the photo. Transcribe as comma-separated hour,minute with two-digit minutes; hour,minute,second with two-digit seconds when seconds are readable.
14,58
